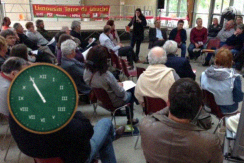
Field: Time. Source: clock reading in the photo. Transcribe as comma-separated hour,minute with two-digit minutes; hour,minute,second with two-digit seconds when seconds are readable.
10,55
